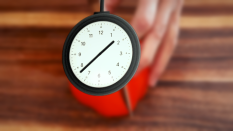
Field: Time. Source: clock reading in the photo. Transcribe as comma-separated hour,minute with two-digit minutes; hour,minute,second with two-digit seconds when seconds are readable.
1,38
